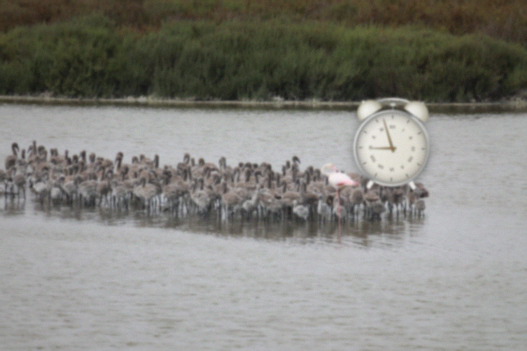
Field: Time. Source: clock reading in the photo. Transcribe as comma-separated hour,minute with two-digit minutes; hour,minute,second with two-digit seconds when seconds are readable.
8,57
